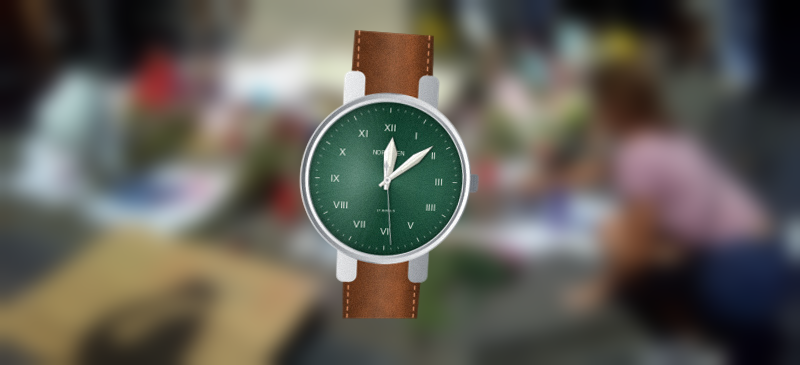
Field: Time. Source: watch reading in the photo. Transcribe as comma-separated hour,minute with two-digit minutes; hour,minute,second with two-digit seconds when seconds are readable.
12,08,29
